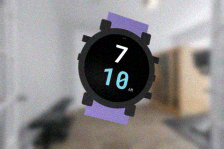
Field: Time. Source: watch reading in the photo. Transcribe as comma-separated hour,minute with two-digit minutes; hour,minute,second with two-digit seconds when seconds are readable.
7,10
